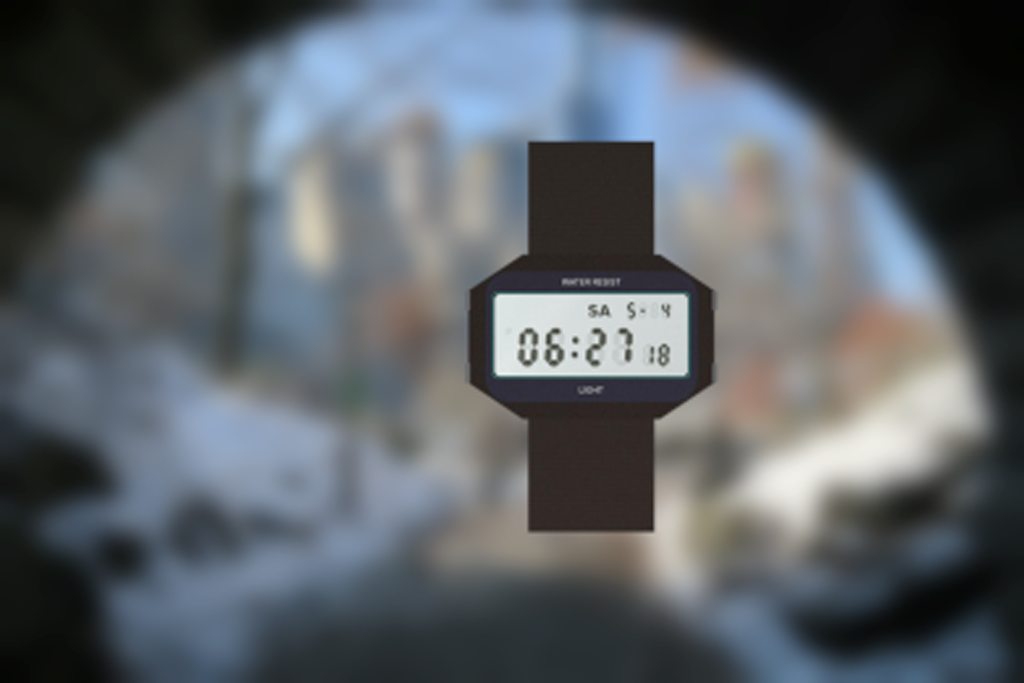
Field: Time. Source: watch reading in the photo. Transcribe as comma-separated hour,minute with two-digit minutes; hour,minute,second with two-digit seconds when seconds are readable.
6,27,18
